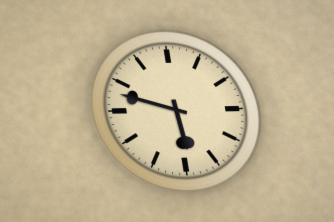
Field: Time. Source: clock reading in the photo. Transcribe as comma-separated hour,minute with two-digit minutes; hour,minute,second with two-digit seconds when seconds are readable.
5,48
